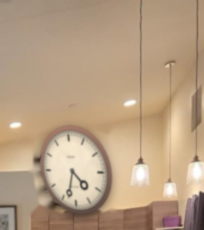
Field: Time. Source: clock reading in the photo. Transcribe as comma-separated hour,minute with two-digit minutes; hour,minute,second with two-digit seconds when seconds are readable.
4,33
